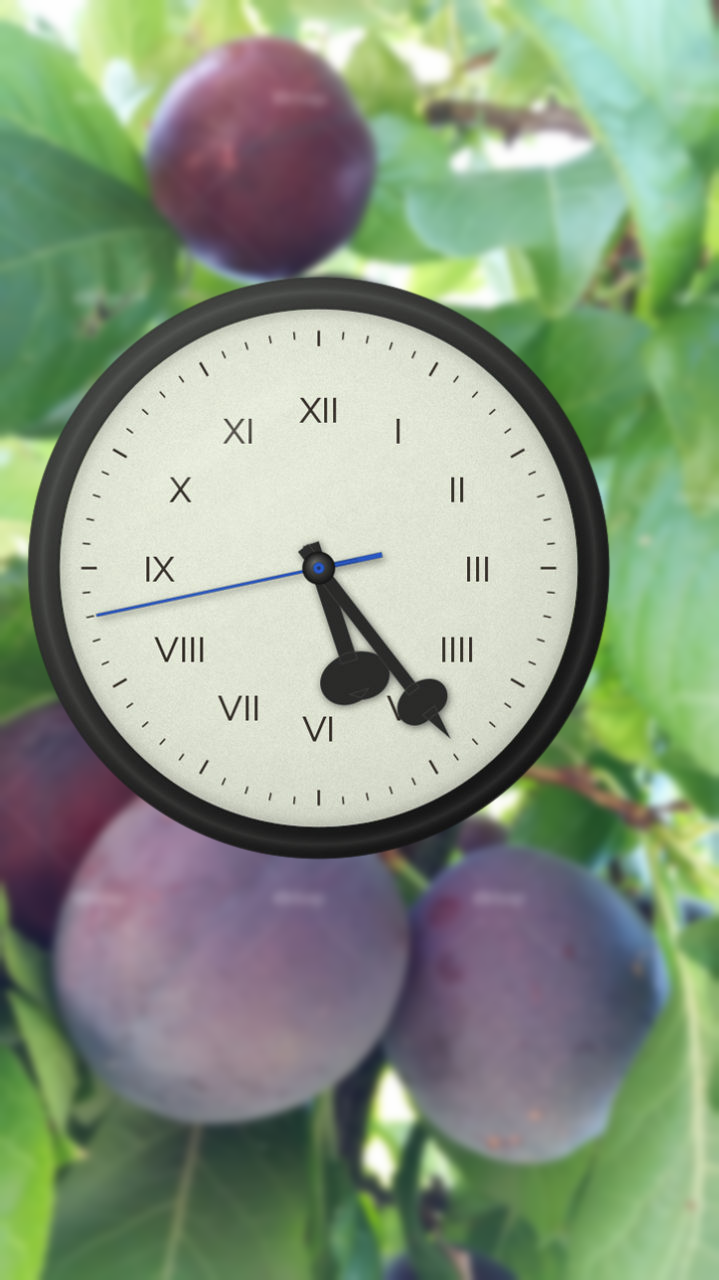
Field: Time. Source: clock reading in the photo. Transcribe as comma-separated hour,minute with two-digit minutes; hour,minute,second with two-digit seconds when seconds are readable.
5,23,43
